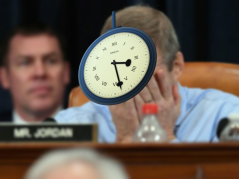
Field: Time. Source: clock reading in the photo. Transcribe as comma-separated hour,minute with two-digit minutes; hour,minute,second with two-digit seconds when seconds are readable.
3,28
